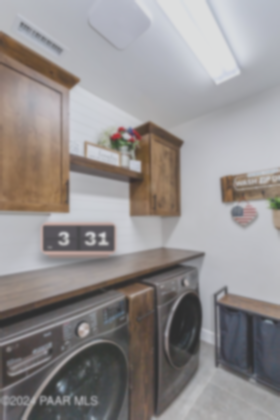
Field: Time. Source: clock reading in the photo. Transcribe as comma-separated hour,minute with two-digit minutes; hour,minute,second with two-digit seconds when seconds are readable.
3,31
